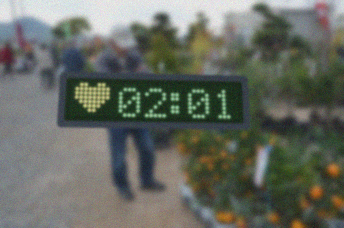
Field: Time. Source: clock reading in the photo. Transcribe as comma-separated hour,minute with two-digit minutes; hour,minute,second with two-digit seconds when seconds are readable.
2,01
